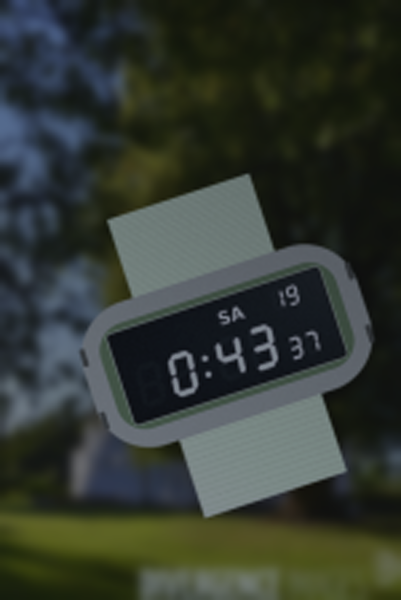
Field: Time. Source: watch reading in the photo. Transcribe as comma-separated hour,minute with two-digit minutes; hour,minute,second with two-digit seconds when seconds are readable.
0,43,37
